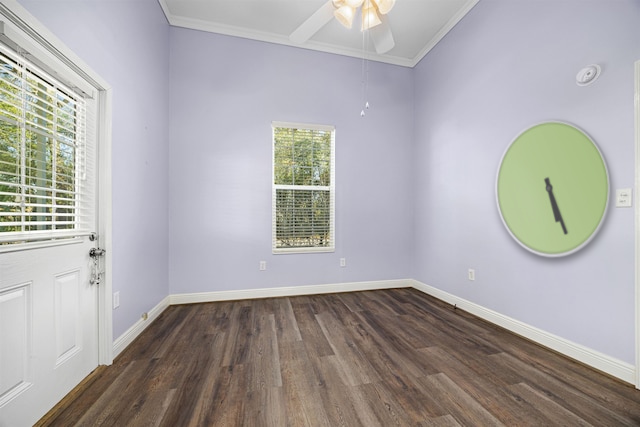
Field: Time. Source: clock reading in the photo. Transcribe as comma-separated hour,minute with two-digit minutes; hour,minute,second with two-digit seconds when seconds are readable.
5,26
